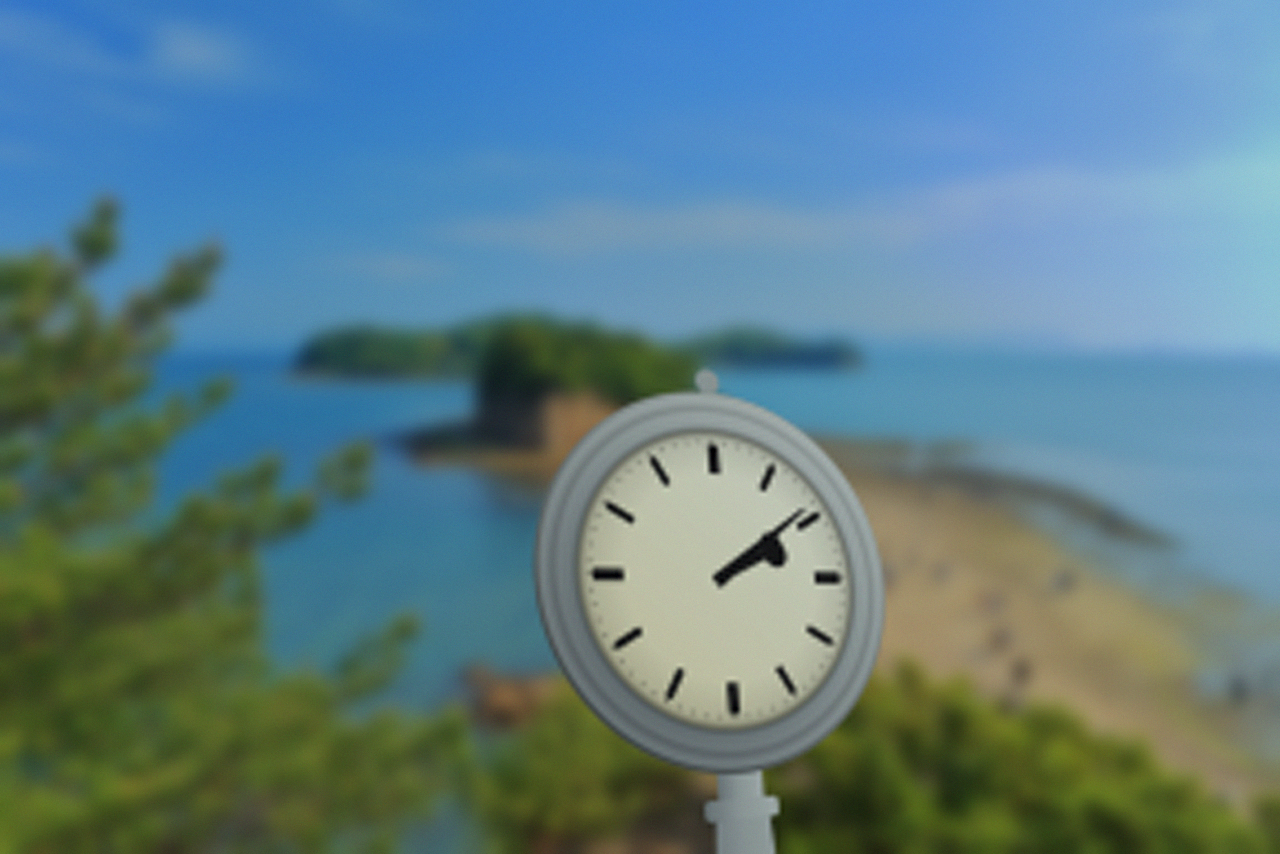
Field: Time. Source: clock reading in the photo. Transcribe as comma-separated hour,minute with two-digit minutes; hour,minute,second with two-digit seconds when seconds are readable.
2,09
